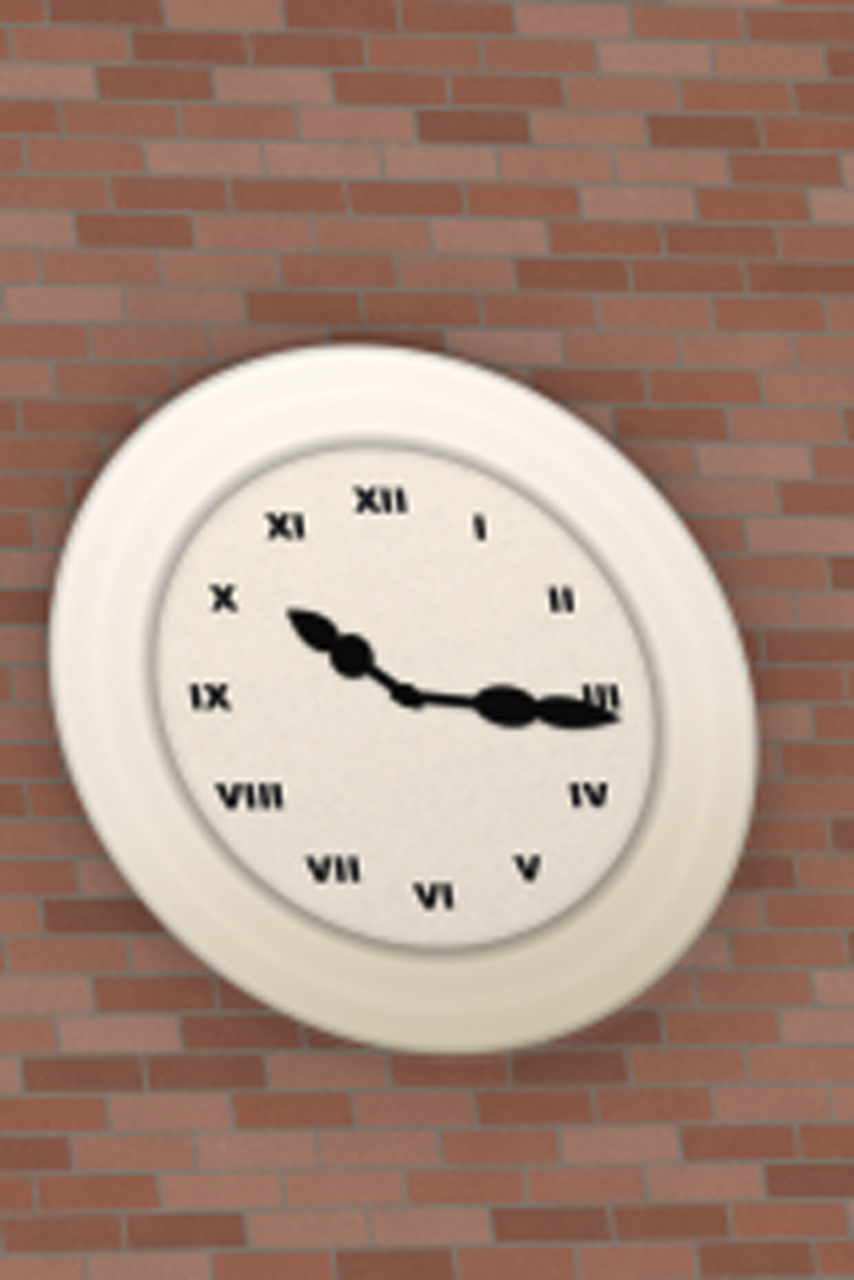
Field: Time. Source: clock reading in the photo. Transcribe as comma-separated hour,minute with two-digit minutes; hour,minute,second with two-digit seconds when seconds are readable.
10,16
